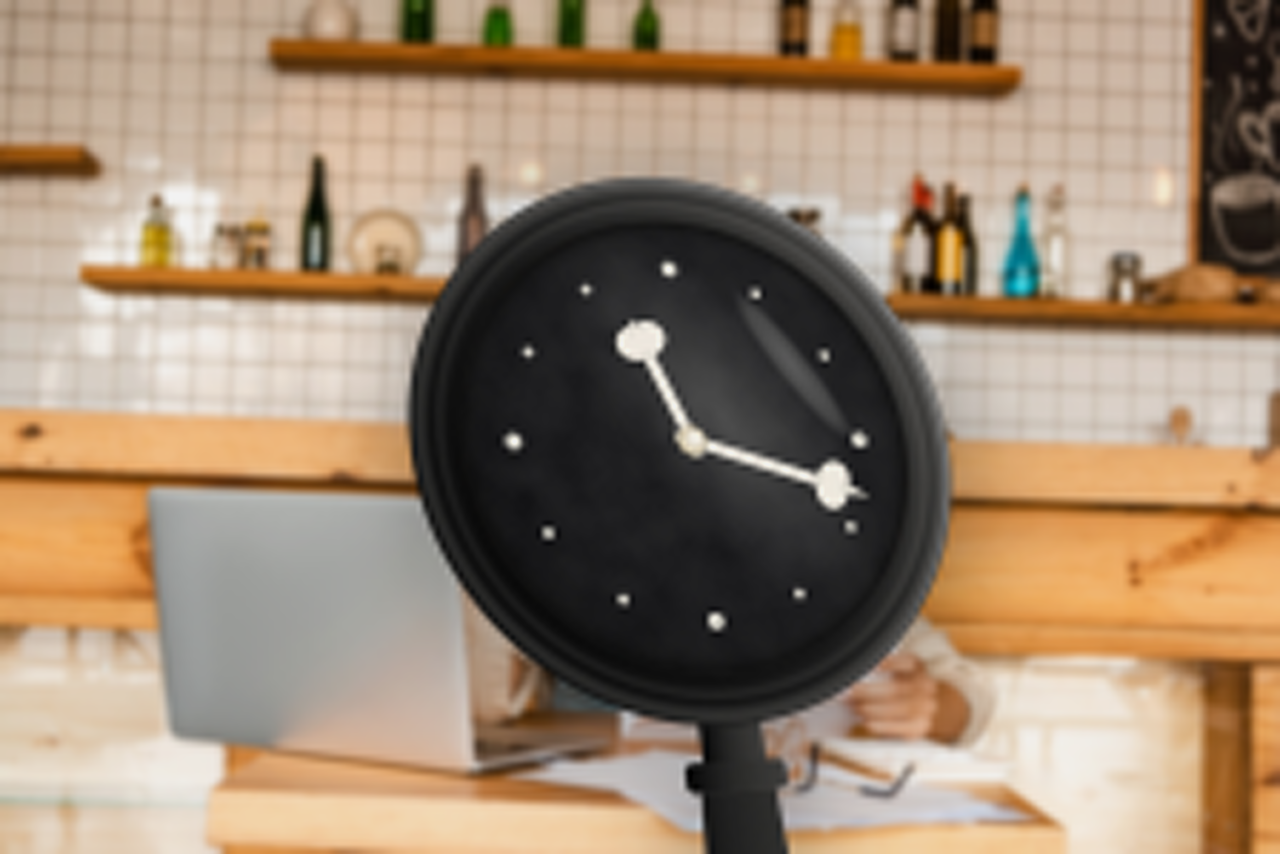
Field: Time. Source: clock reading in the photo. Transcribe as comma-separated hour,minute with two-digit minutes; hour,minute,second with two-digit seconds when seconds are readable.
11,18
